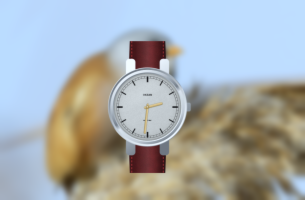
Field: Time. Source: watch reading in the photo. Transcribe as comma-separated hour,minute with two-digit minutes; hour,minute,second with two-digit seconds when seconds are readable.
2,31
